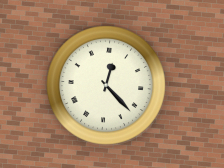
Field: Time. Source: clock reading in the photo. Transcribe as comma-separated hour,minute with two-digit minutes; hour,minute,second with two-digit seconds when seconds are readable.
12,22
